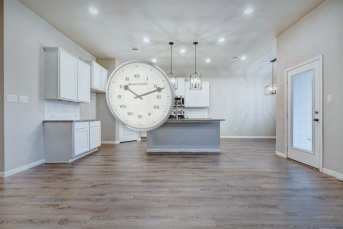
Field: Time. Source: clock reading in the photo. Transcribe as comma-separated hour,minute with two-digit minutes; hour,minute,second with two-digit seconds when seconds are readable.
10,12
